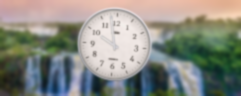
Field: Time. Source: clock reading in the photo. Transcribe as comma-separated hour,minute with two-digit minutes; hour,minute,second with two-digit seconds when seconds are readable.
9,58
